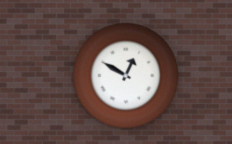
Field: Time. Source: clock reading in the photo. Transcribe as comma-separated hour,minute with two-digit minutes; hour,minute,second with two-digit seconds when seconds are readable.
12,50
